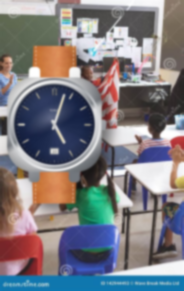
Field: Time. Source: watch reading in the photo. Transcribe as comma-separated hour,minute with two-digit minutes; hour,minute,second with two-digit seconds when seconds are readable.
5,03
